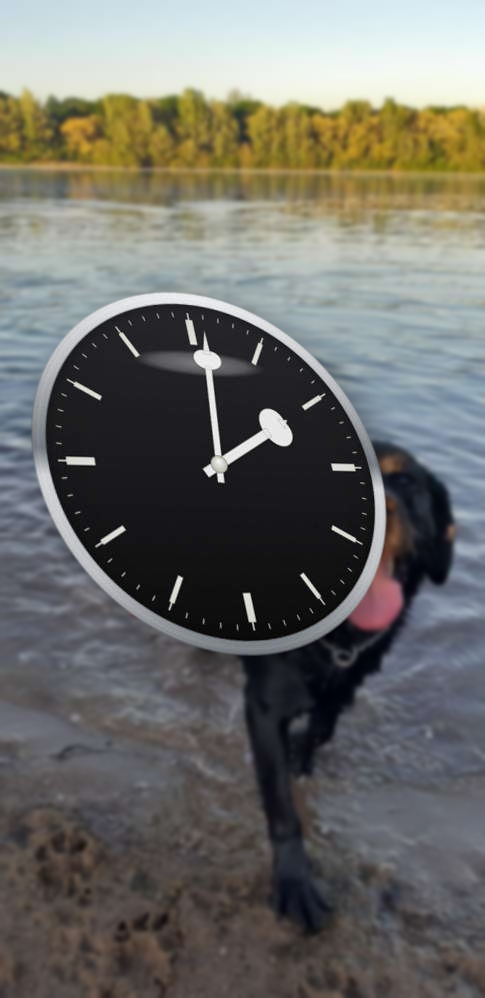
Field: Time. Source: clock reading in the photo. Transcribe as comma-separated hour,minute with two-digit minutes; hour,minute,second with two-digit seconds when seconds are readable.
2,01
